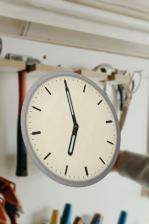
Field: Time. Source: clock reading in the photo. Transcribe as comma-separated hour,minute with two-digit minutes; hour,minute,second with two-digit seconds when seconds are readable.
7,00
